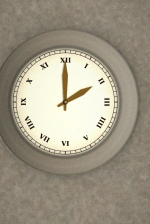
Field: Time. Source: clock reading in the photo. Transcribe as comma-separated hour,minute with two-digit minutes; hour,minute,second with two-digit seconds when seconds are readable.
2,00
